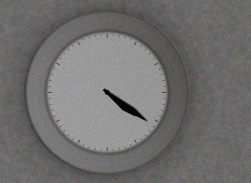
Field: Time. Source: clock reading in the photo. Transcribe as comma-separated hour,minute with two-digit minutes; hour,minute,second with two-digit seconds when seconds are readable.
4,21
